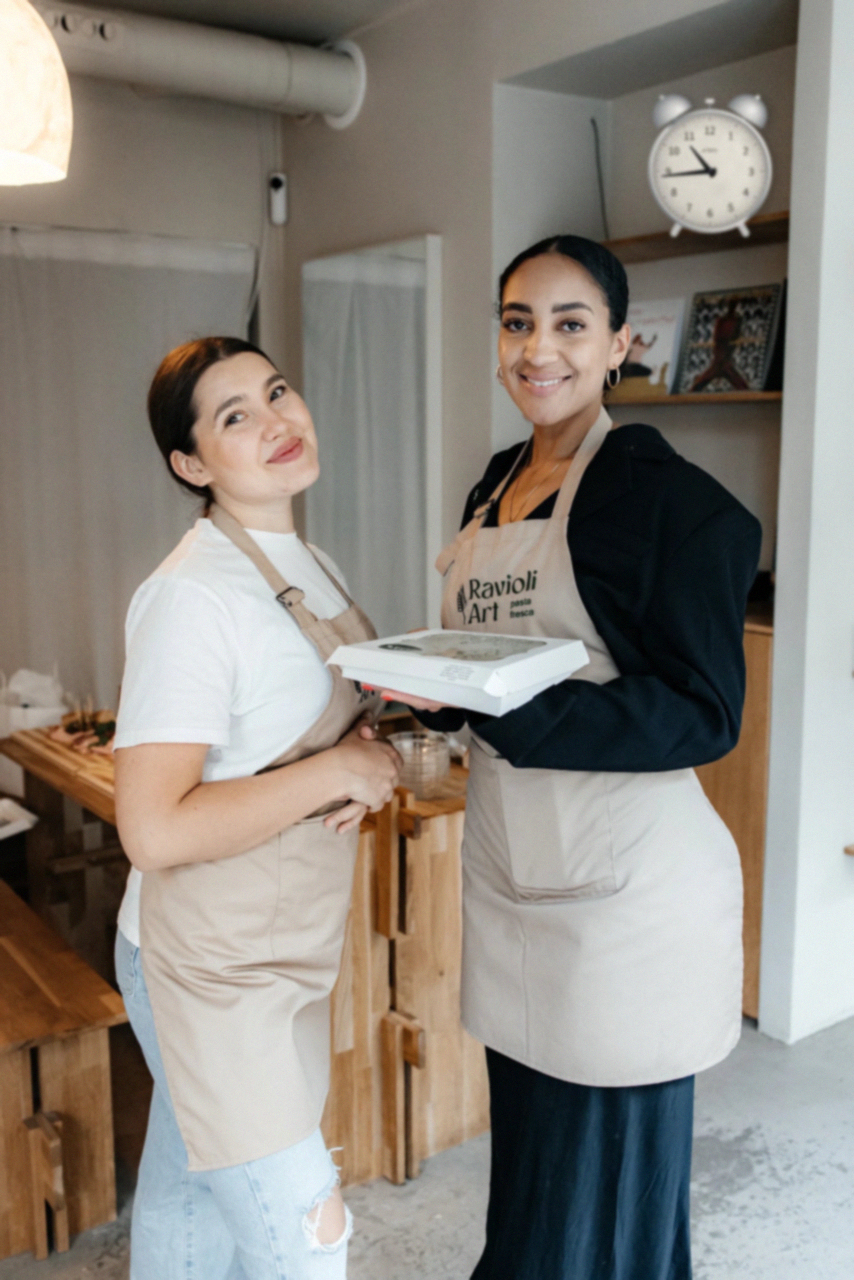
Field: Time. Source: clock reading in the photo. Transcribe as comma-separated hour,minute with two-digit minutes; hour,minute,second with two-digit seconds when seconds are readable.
10,44
